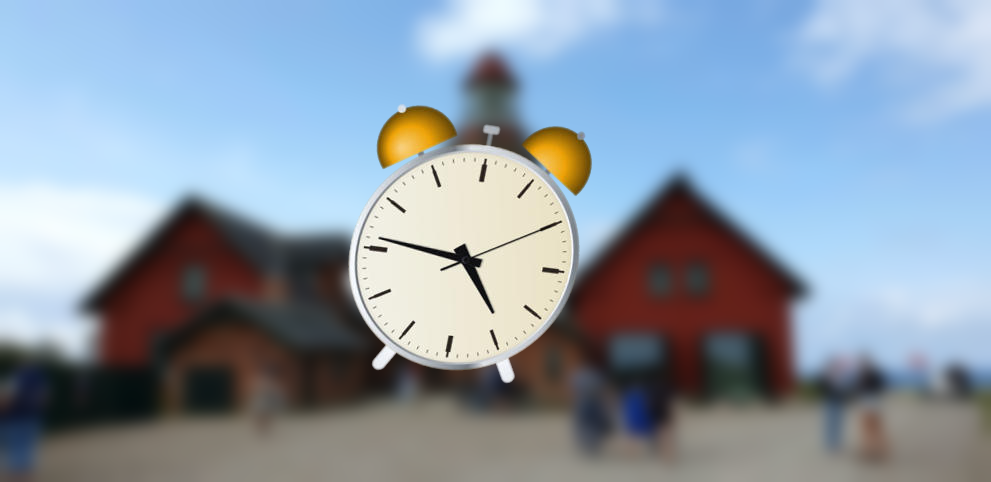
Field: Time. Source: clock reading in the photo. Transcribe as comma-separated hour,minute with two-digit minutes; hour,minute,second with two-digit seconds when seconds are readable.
4,46,10
